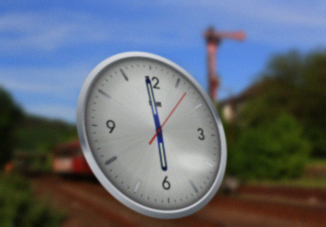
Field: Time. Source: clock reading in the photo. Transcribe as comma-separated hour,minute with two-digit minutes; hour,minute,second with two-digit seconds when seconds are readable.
5,59,07
